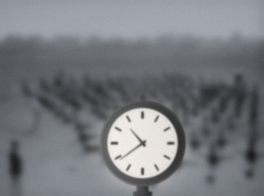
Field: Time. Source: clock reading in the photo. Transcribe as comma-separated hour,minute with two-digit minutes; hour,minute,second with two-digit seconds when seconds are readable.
10,39
